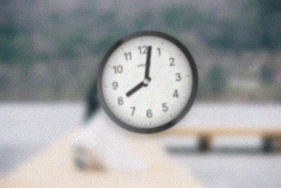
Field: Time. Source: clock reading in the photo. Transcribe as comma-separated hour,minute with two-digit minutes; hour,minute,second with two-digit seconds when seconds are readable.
8,02
